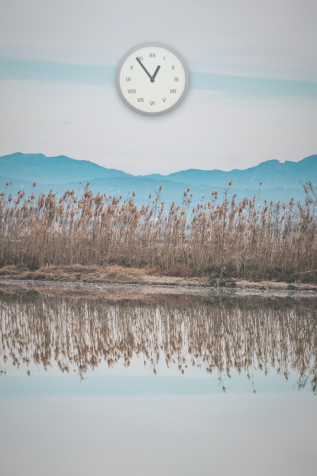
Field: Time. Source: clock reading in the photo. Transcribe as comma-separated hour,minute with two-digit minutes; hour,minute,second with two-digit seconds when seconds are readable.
12,54
